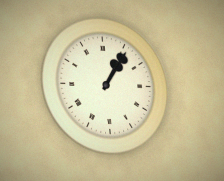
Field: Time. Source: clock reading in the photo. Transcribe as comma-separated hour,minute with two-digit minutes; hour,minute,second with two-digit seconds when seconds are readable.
1,06
